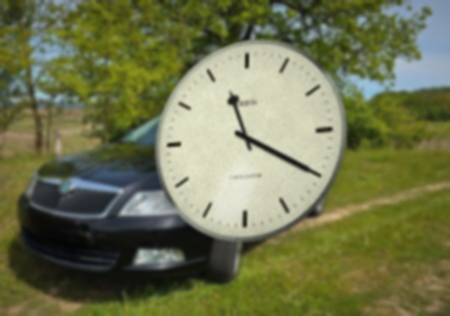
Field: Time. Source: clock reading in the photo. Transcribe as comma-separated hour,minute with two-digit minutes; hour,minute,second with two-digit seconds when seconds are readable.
11,20
